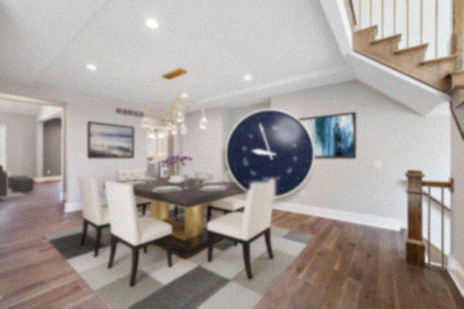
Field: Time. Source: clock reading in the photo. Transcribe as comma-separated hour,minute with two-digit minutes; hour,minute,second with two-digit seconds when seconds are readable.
8,55
